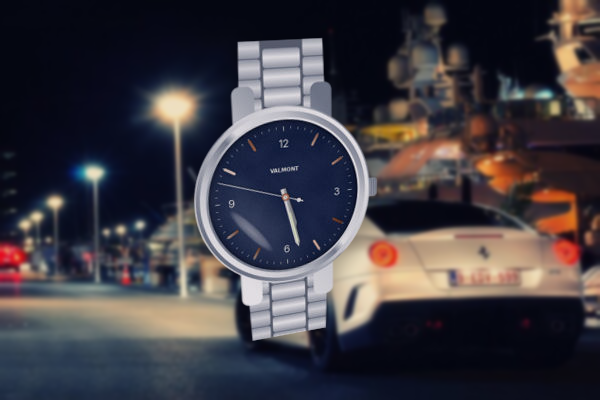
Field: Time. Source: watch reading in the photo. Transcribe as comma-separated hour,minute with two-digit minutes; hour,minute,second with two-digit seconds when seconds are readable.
5,27,48
